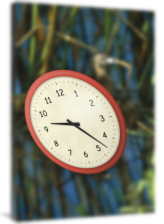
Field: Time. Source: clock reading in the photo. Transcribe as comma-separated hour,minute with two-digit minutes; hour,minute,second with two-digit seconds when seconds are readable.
9,23
